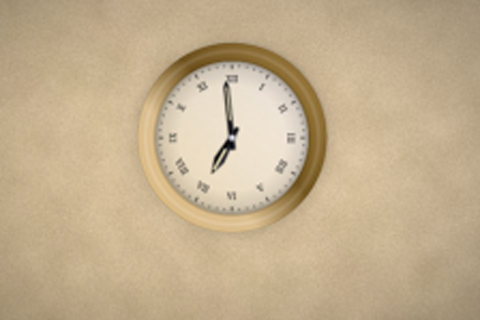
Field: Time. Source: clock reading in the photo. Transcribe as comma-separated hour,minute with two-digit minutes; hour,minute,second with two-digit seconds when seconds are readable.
6,59
